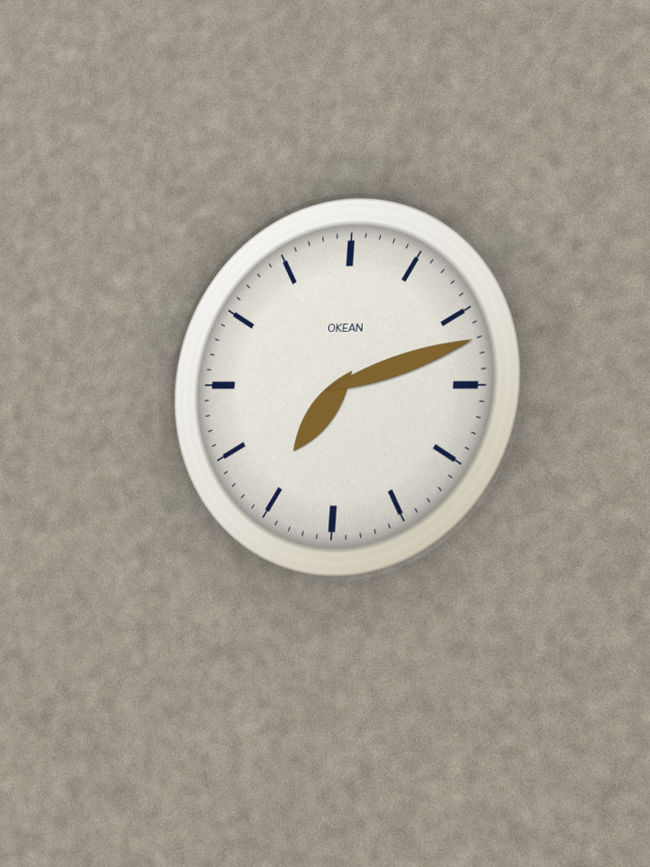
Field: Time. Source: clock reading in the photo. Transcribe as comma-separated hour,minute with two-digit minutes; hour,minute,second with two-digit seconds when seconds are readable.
7,12
